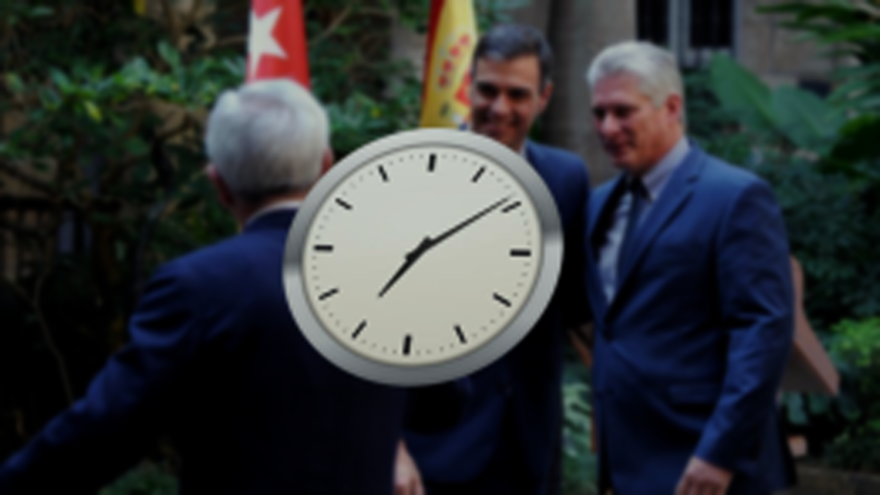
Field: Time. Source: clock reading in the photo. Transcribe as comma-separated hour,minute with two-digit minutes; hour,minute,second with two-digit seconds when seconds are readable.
7,09
